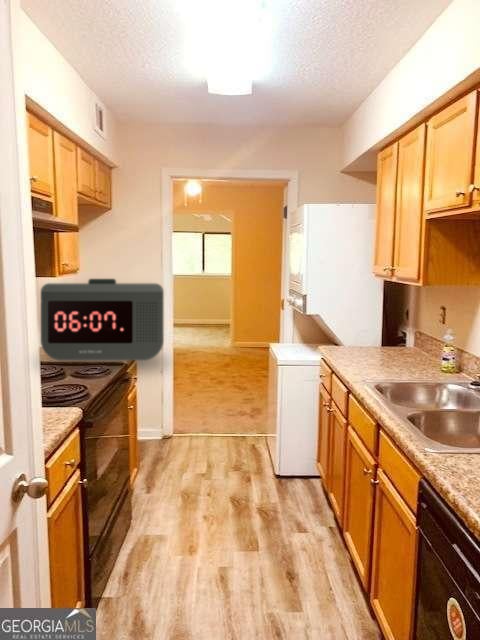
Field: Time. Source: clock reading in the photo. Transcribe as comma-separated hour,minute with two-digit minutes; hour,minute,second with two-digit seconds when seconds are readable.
6,07
